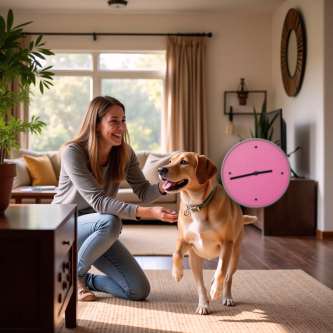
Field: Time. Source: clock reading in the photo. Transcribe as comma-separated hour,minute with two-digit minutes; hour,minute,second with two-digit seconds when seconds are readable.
2,43
